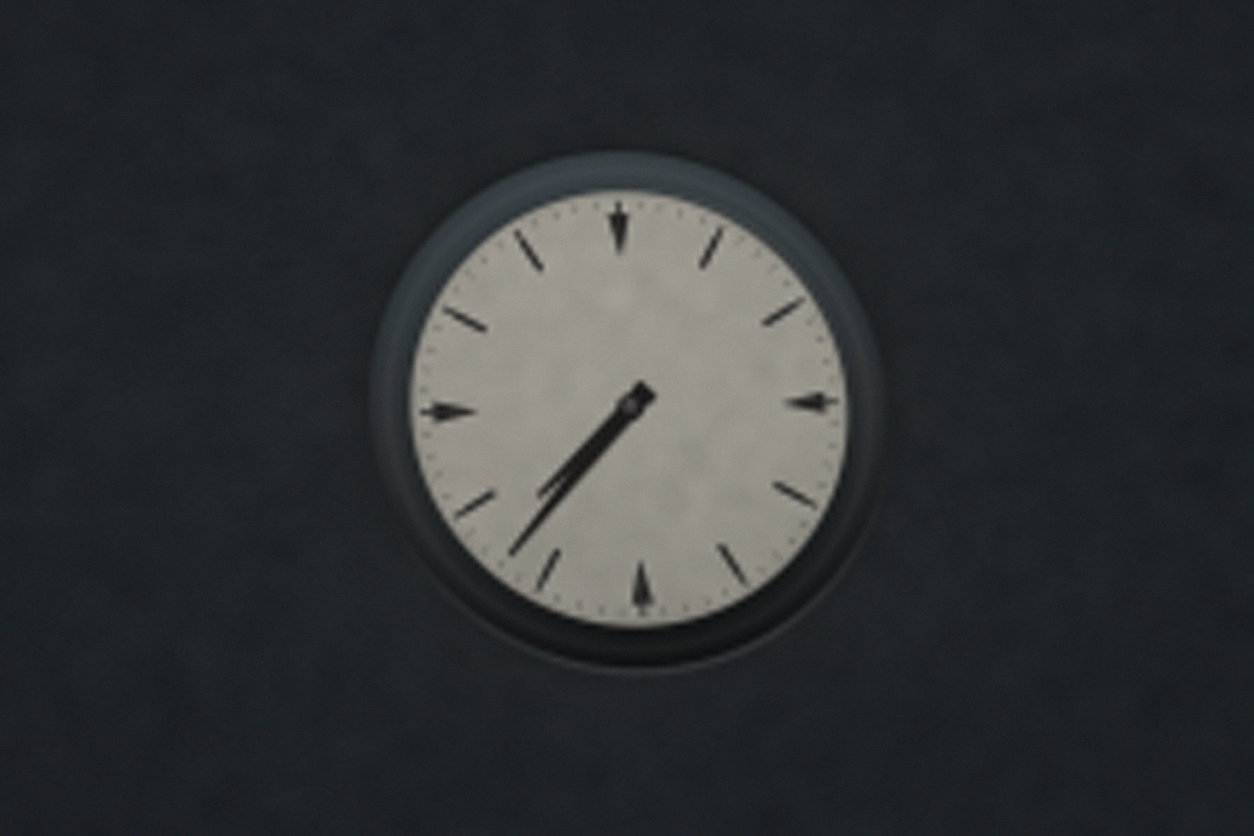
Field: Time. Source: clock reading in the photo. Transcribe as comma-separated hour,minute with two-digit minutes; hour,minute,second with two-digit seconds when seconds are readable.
7,37
